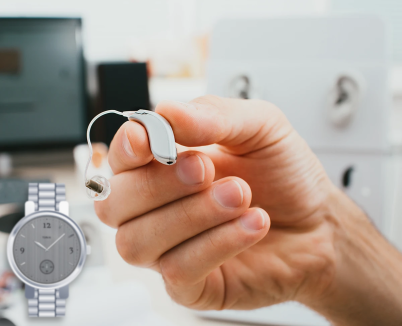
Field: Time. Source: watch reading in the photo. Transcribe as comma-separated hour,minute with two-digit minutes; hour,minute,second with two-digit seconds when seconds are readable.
10,08
